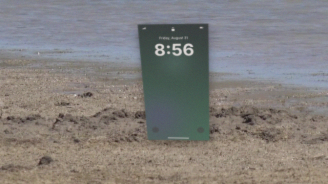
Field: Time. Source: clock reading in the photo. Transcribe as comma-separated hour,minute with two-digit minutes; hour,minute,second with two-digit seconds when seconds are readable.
8,56
